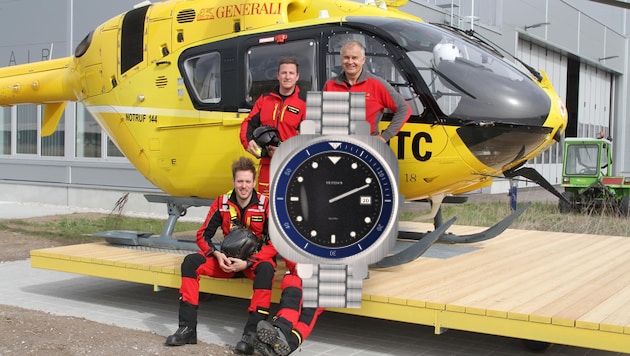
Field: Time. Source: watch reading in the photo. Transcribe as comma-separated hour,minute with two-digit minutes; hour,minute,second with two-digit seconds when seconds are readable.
2,11
